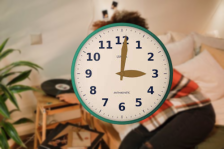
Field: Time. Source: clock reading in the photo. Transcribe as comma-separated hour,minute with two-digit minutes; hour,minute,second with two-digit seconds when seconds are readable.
3,01
